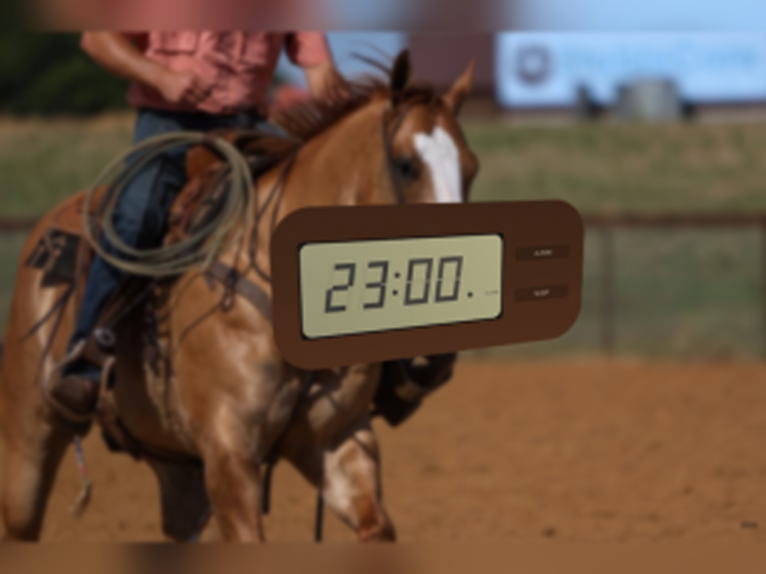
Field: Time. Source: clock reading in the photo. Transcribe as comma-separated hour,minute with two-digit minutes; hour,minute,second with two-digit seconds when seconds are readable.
23,00
